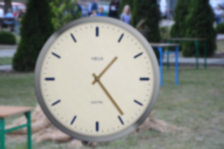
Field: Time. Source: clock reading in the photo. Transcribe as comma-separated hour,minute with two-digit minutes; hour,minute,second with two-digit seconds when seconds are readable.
1,24
